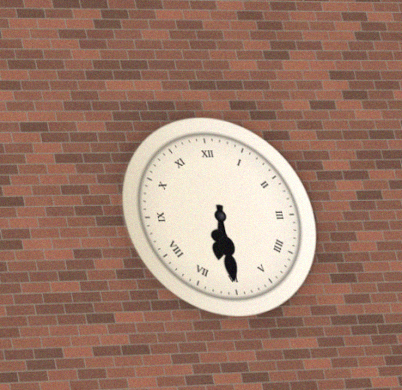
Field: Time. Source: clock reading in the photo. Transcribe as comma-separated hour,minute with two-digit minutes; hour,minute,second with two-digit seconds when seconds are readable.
6,30
